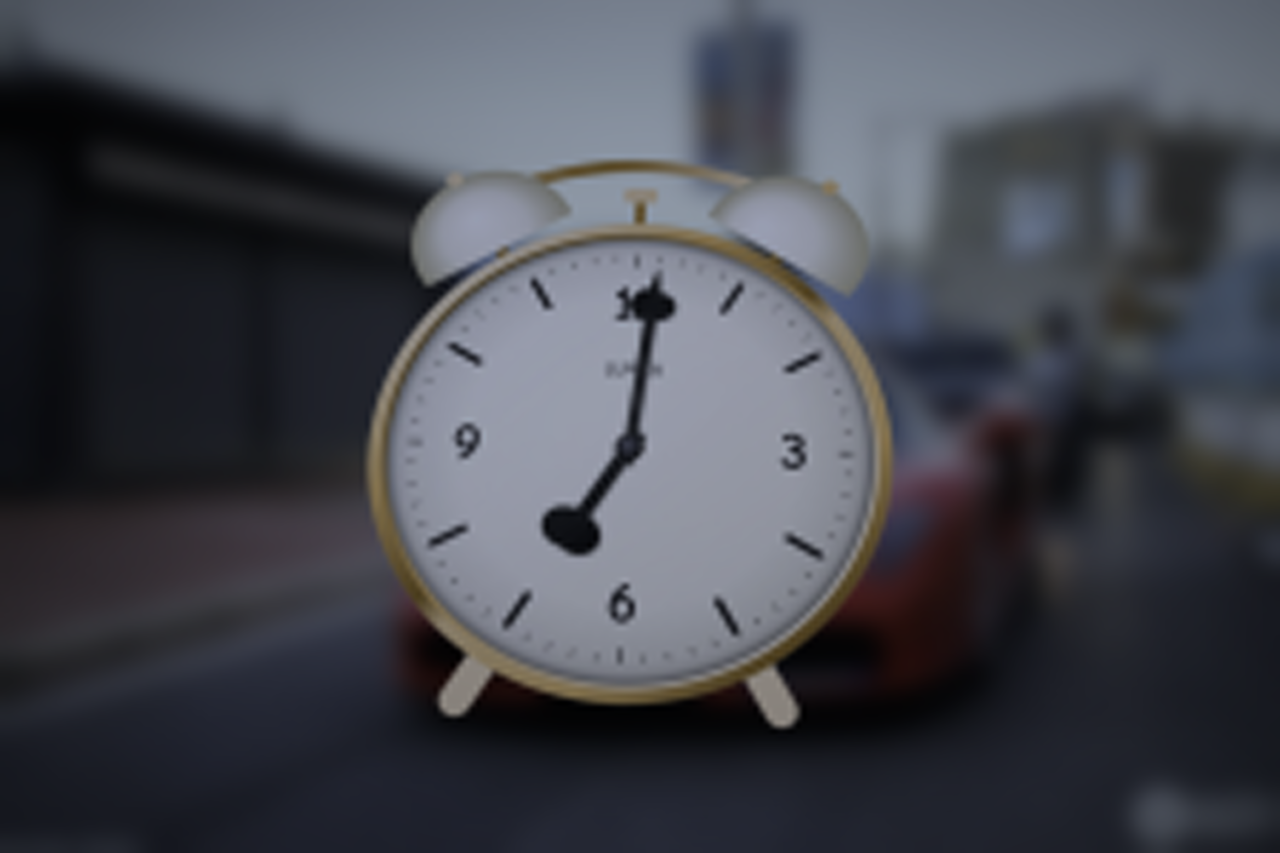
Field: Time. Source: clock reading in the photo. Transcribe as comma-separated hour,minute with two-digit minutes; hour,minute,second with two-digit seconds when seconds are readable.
7,01
